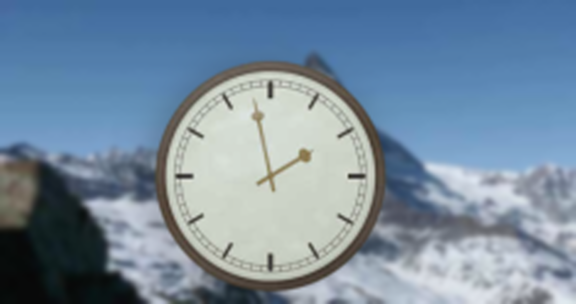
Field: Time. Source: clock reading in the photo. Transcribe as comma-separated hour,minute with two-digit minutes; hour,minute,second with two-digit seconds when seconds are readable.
1,58
